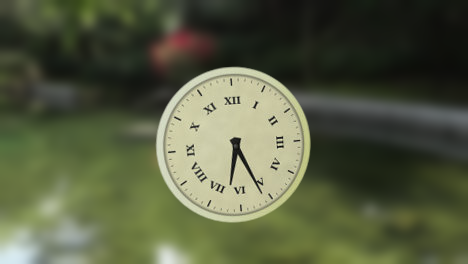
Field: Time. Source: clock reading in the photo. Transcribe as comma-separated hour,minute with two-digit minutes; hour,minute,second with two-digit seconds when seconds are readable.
6,26
